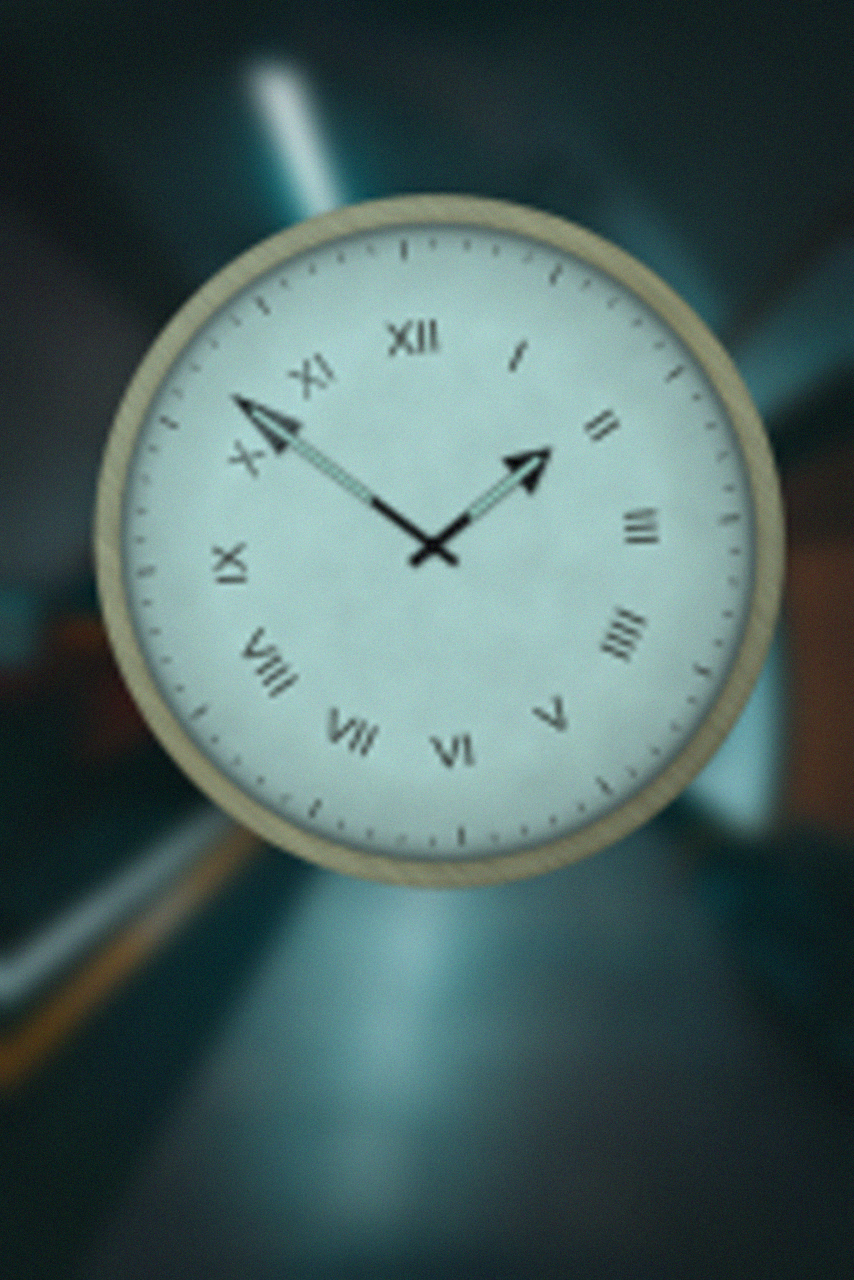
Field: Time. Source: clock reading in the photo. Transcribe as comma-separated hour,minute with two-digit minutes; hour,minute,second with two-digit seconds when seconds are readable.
1,52
